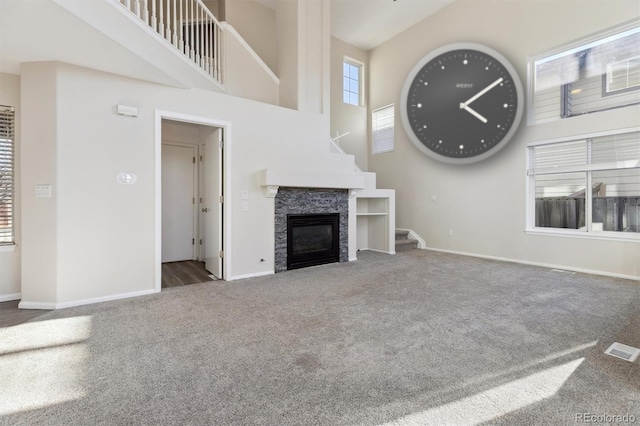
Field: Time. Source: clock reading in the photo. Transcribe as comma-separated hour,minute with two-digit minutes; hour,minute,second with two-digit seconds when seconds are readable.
4,09
